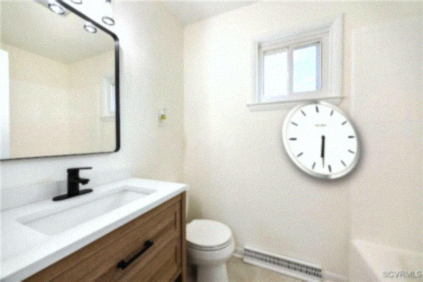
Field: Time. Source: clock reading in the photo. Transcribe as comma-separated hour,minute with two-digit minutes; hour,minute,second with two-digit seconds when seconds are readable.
6,32
